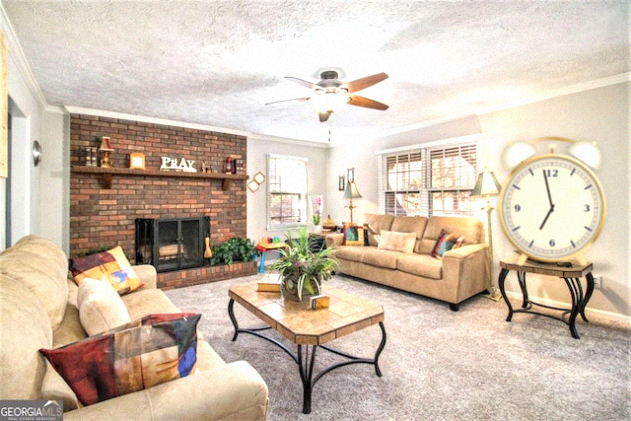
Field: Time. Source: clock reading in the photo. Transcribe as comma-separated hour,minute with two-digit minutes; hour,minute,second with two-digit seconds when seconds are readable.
6,58
